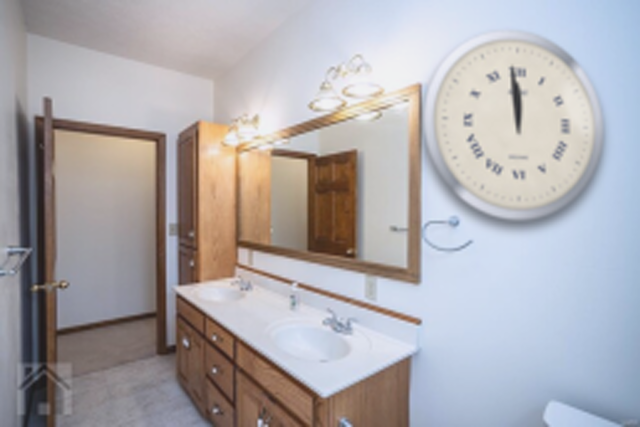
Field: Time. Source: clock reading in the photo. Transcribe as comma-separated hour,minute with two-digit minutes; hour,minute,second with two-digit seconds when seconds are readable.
11,59
